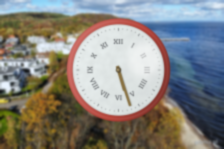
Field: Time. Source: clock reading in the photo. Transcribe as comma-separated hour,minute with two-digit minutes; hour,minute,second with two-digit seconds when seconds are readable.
5,27
